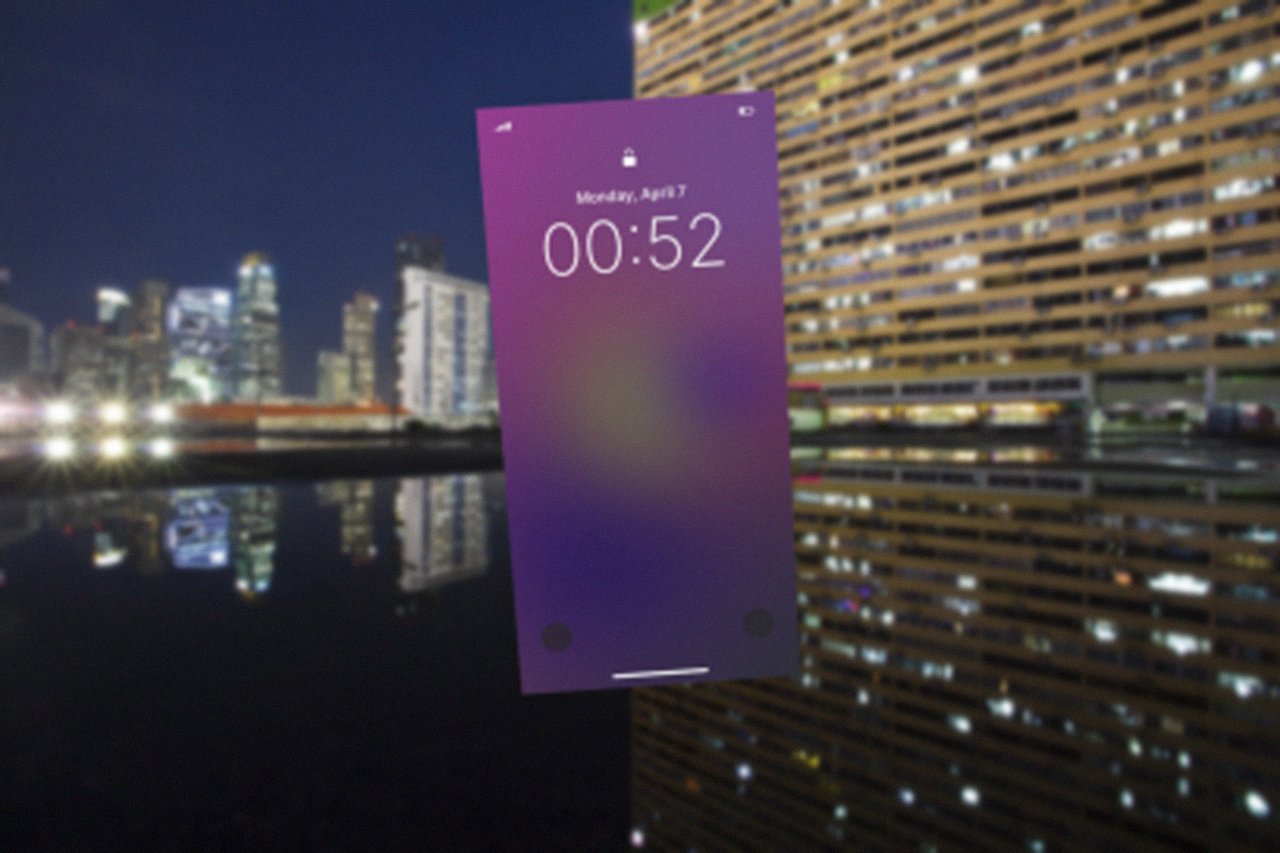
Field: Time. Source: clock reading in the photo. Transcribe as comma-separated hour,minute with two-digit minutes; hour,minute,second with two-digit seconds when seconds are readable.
0,52
